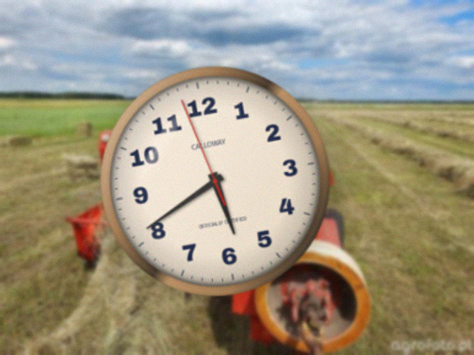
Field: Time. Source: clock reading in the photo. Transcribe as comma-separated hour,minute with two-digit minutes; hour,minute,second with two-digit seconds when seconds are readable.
5,40,58
